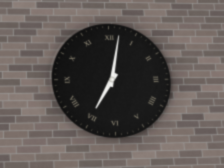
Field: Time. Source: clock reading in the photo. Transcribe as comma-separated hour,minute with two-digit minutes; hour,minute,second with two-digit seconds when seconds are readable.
7,02
